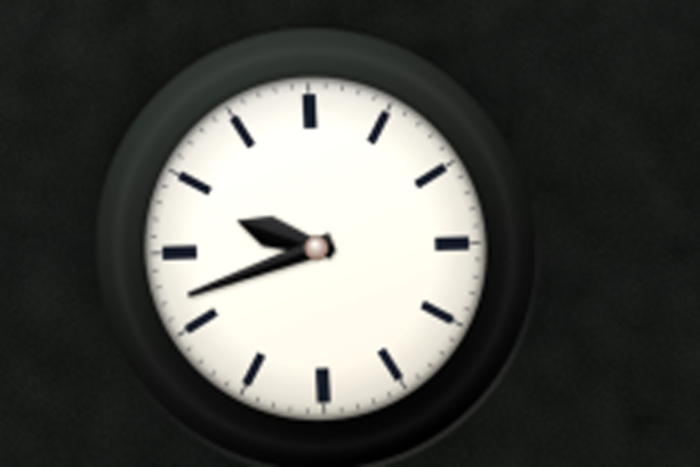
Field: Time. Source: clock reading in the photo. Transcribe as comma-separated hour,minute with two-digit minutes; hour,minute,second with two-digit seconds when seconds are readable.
9,42
